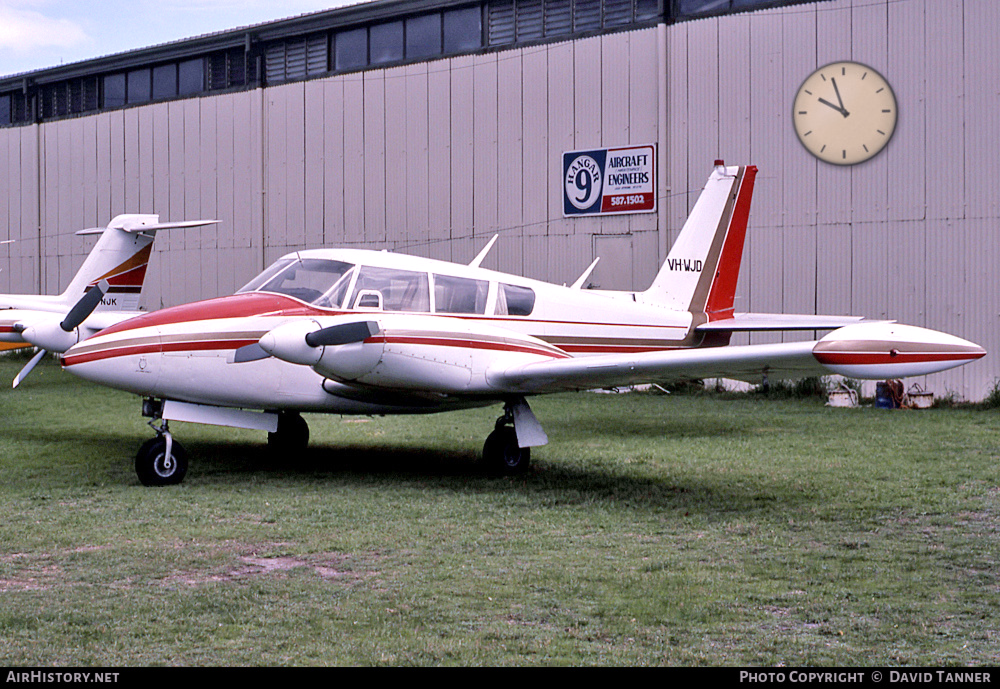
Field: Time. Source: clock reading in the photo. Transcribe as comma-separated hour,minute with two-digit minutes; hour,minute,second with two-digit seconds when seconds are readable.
9,57
